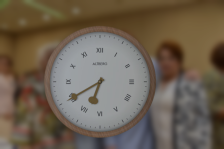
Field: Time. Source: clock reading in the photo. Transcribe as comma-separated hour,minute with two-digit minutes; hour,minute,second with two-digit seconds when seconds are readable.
6,40
